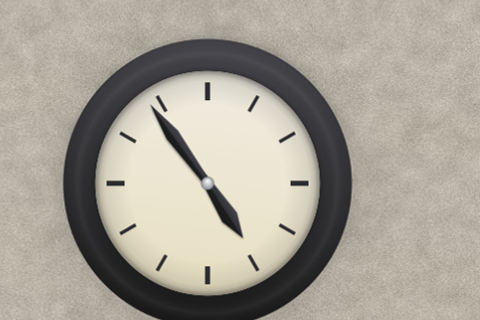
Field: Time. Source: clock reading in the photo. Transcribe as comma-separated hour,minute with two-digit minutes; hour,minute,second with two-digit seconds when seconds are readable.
4,54
